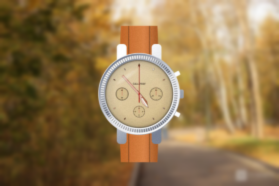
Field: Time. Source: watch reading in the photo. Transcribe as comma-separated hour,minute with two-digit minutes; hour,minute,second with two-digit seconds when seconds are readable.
4,53
